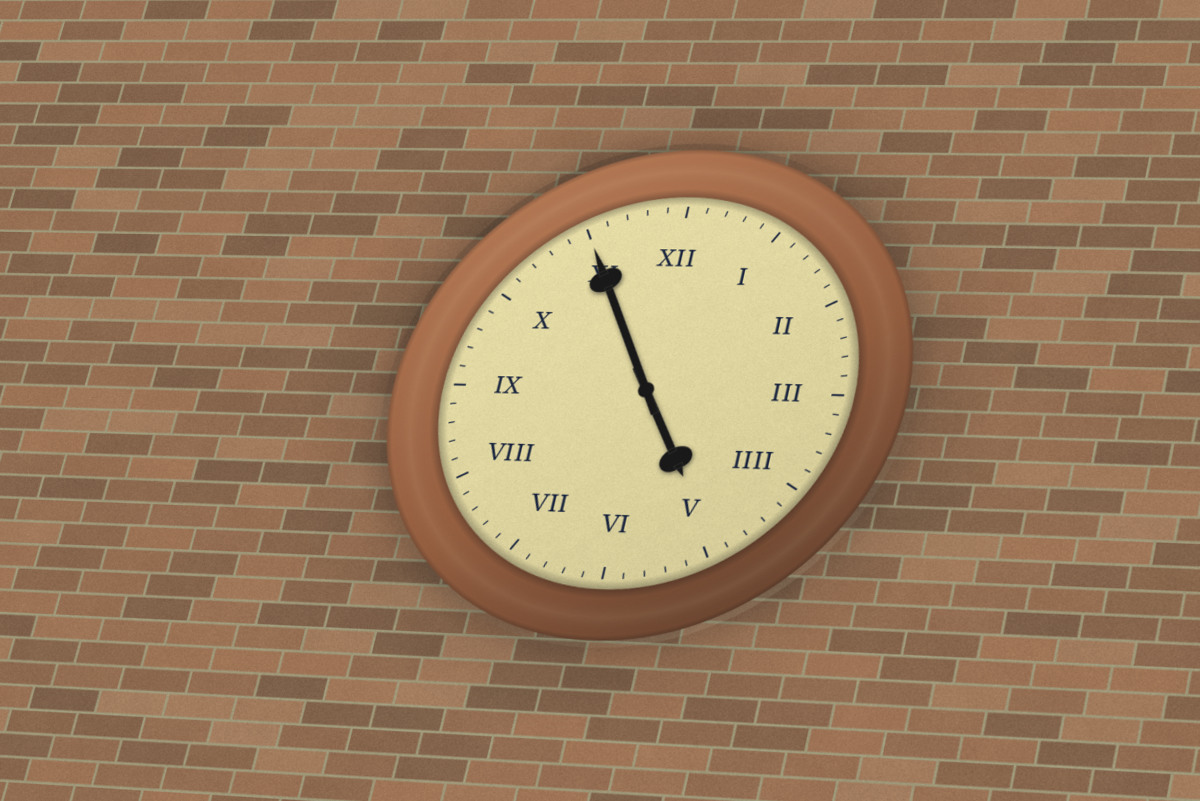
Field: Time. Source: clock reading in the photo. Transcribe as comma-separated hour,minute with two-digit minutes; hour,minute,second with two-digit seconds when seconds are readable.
4,55
